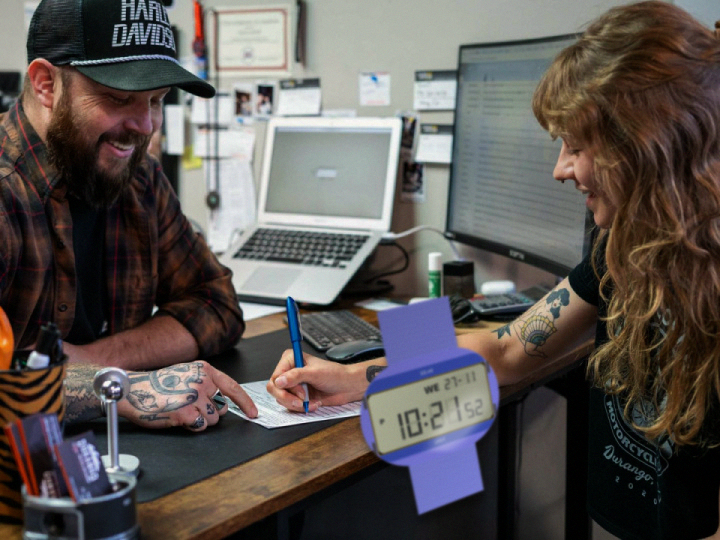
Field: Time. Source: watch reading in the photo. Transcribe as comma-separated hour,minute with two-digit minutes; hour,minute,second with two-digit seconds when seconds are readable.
10,21,52
